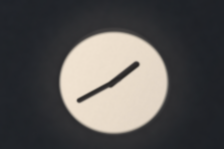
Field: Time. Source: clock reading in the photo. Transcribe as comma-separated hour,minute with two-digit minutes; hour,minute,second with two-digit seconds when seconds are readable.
1,40
